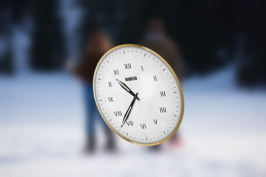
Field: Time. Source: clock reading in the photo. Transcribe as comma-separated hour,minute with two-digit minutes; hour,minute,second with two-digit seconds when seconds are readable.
10,37
